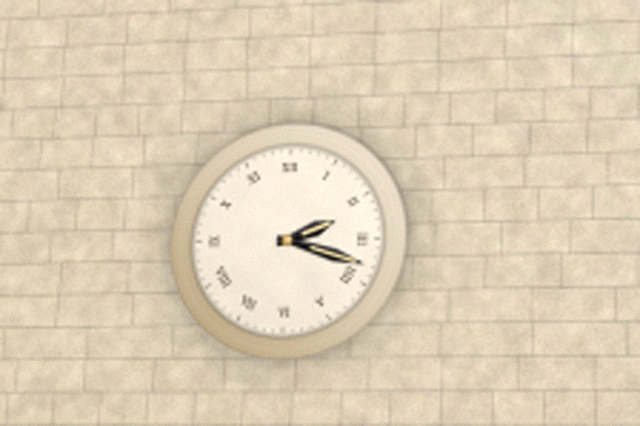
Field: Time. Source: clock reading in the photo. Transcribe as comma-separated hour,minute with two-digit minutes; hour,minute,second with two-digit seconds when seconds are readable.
2,18
